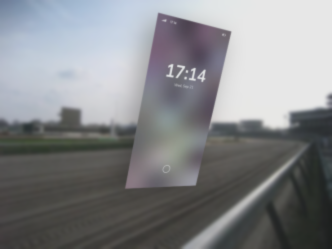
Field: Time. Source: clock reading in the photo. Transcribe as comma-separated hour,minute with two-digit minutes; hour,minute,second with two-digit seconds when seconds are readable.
17,14
